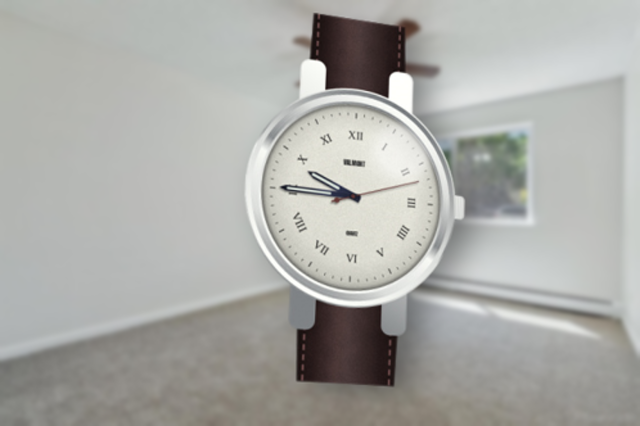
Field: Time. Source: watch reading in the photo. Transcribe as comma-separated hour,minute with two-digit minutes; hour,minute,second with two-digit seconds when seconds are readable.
9,45,12
